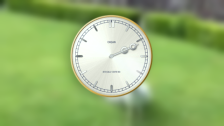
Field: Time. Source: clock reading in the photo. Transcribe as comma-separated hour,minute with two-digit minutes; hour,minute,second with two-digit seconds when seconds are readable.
2,11
